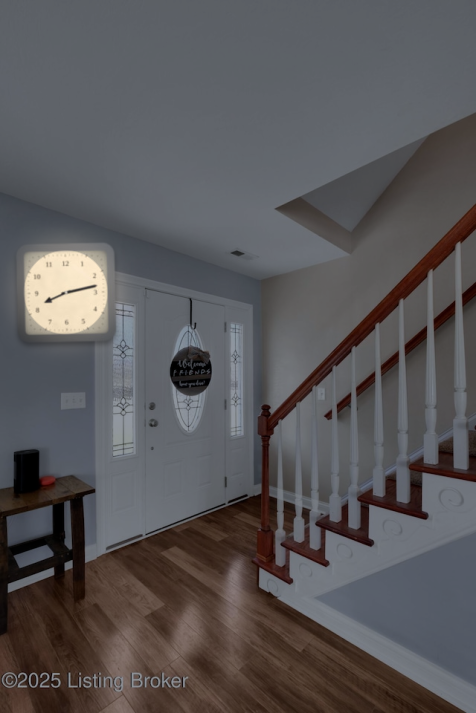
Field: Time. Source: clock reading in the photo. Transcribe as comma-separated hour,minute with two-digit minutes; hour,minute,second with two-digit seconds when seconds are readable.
8,13
